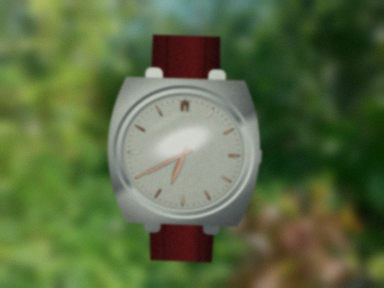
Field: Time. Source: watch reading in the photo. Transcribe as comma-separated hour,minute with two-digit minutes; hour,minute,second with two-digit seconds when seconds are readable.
6,40
